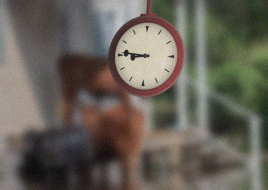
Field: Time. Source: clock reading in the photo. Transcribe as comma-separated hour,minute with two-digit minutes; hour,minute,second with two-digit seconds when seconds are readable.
8,46
